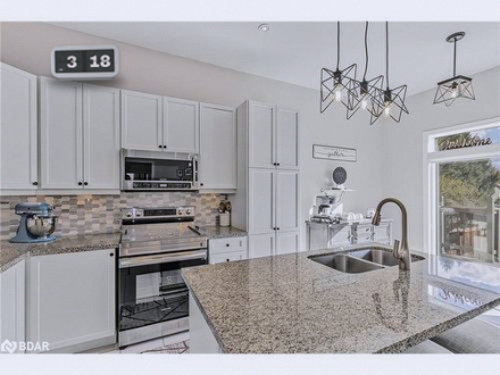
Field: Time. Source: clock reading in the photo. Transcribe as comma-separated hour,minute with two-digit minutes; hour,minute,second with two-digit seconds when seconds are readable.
3,18
